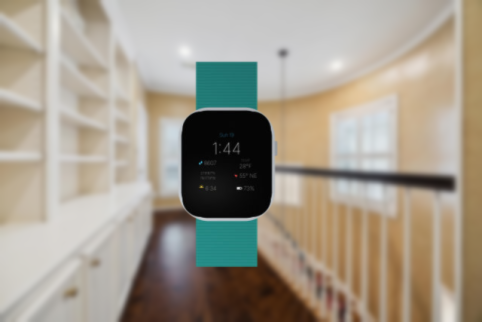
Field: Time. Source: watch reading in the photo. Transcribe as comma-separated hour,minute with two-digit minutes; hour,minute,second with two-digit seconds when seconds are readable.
1,44
